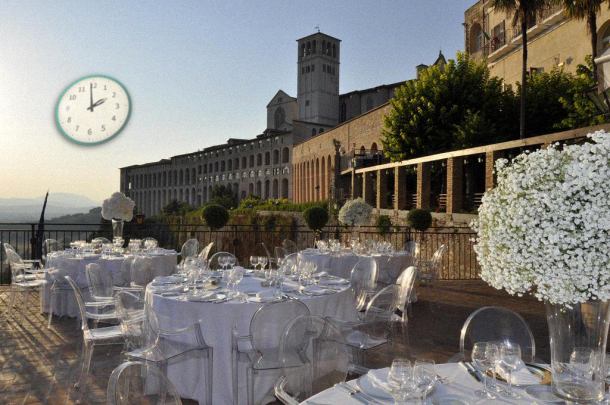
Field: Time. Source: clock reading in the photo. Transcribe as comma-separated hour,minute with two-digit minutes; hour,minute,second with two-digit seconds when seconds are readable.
1,59
